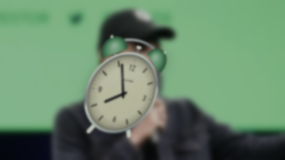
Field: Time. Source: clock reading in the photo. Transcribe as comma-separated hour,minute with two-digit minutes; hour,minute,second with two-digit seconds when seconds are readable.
7,56
